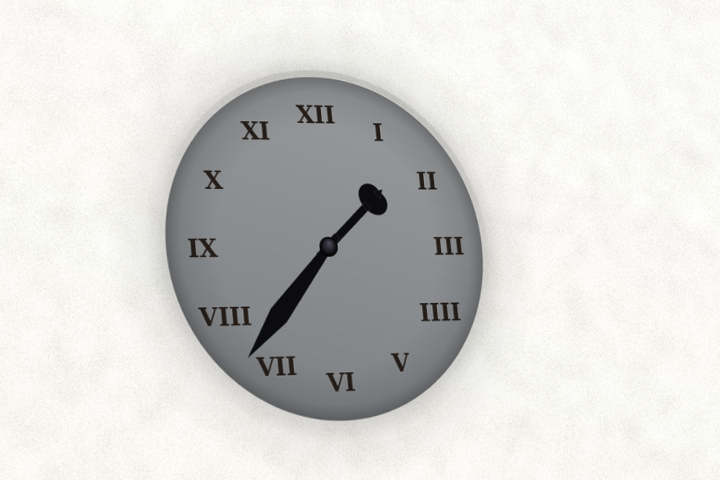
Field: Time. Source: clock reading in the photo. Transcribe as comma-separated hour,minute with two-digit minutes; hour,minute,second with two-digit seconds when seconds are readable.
1,37
